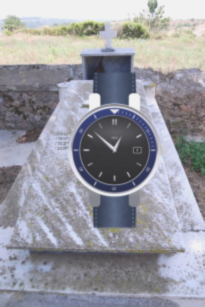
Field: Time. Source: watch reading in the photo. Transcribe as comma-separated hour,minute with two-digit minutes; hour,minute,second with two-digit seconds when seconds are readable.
12,52
